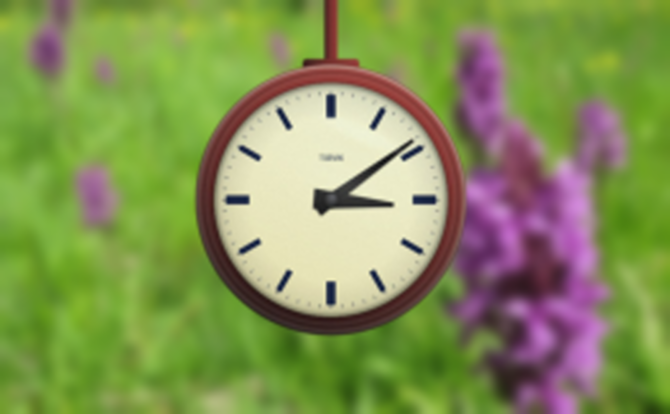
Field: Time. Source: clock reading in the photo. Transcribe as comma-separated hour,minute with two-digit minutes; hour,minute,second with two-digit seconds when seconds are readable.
3,09
